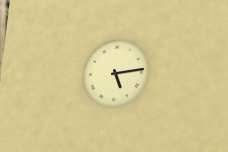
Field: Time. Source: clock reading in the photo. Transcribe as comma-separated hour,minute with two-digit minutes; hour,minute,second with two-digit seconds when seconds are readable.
5,14
